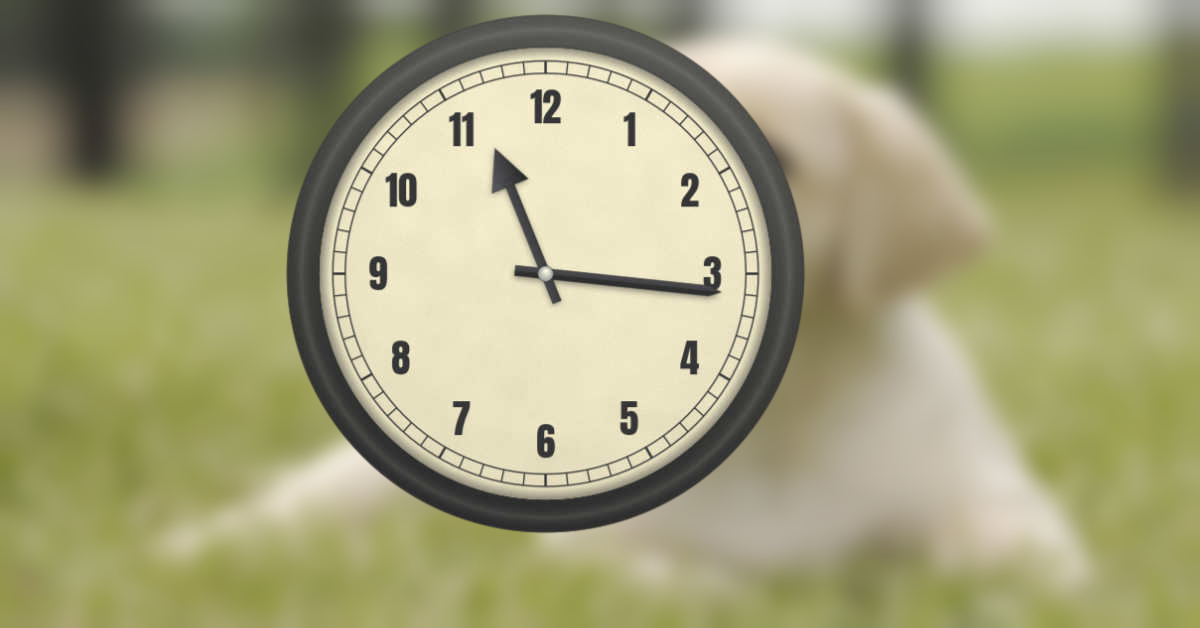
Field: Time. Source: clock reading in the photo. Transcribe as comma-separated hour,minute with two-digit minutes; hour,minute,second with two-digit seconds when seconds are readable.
11,16
